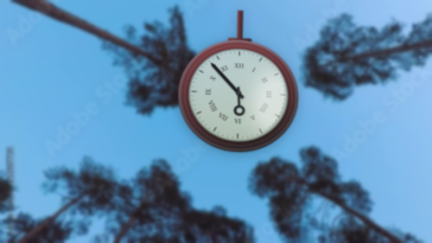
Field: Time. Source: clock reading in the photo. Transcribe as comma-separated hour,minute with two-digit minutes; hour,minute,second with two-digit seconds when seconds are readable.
5,53
